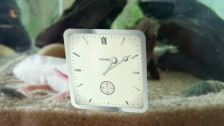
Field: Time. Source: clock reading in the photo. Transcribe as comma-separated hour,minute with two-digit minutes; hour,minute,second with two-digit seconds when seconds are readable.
1,09
